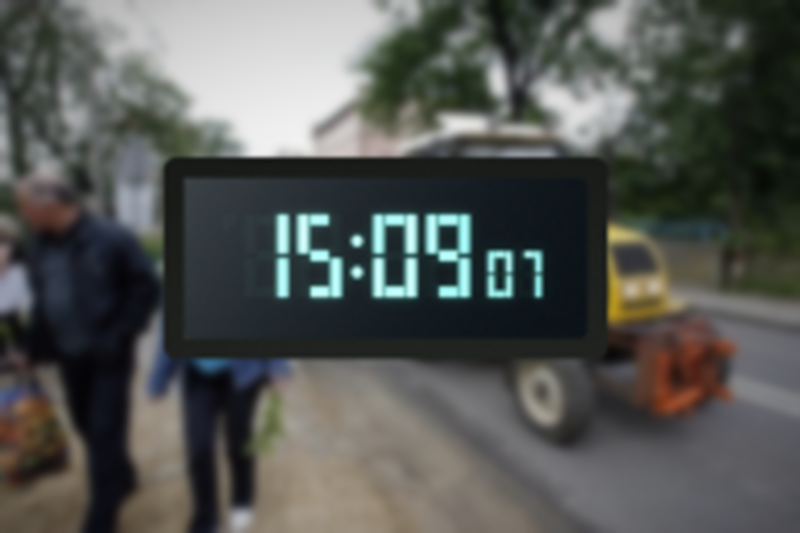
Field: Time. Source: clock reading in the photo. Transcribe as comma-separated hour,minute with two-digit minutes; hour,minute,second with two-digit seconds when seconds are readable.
15,09,07
